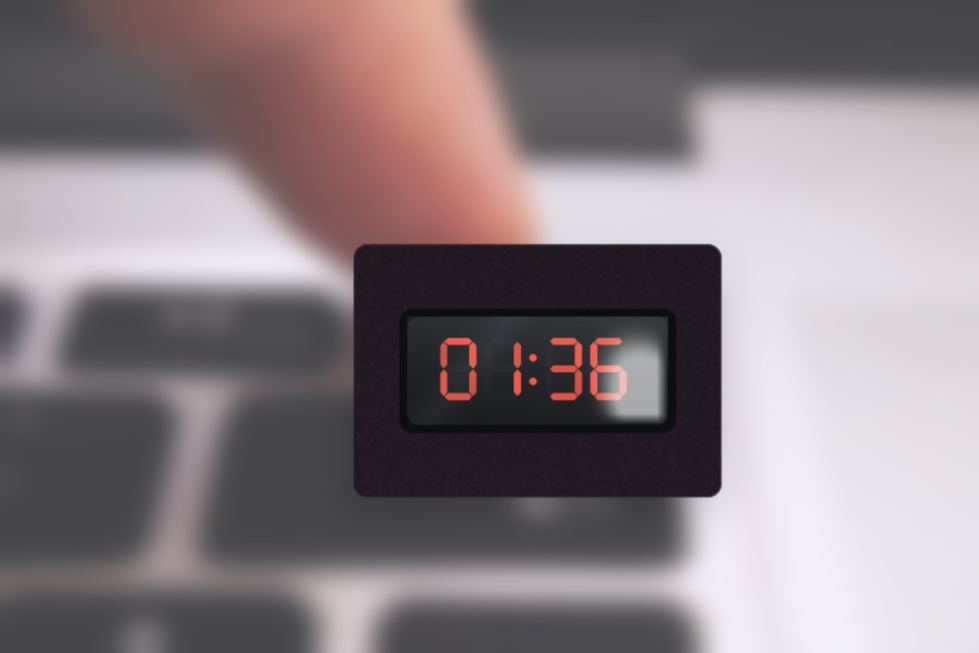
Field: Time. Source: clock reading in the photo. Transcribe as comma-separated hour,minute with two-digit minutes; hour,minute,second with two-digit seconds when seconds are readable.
1,36
